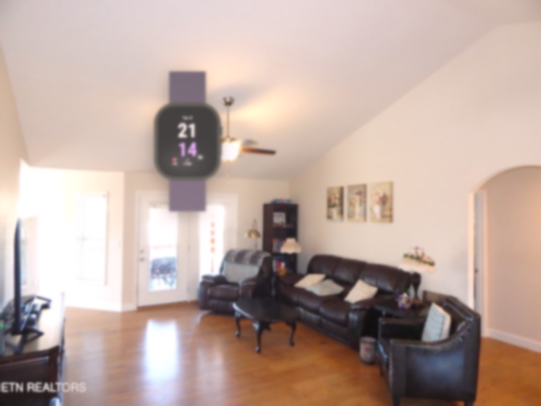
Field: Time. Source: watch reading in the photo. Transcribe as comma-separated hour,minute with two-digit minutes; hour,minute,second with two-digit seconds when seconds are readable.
21,14
